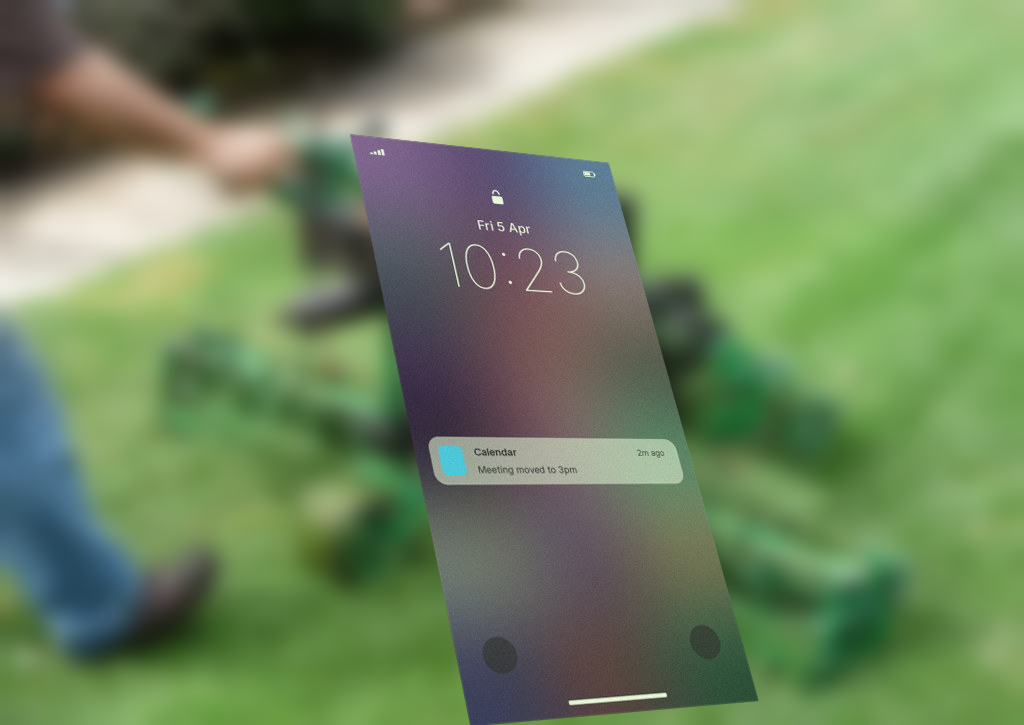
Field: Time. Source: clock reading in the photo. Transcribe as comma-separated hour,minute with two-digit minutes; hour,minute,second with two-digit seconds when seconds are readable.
10,23
